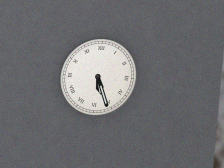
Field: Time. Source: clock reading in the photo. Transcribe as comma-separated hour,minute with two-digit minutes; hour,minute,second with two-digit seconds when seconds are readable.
5,26
